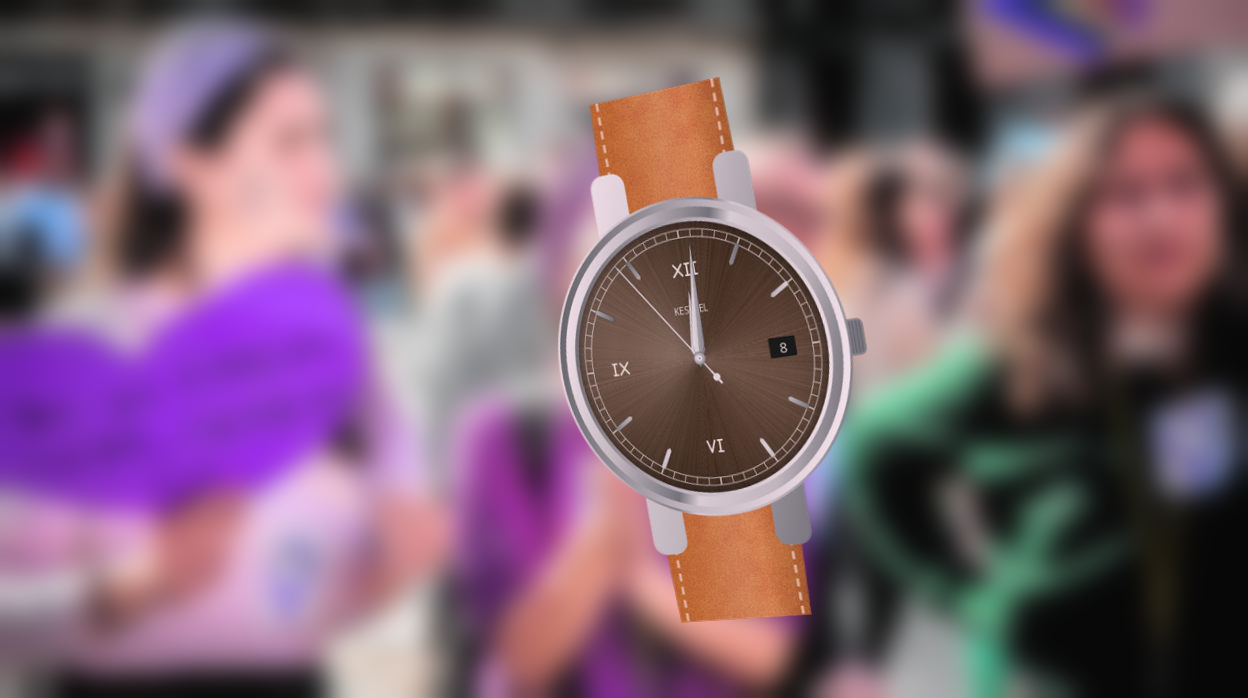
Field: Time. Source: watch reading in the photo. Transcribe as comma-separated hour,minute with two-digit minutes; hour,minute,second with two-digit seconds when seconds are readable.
12,00,54
